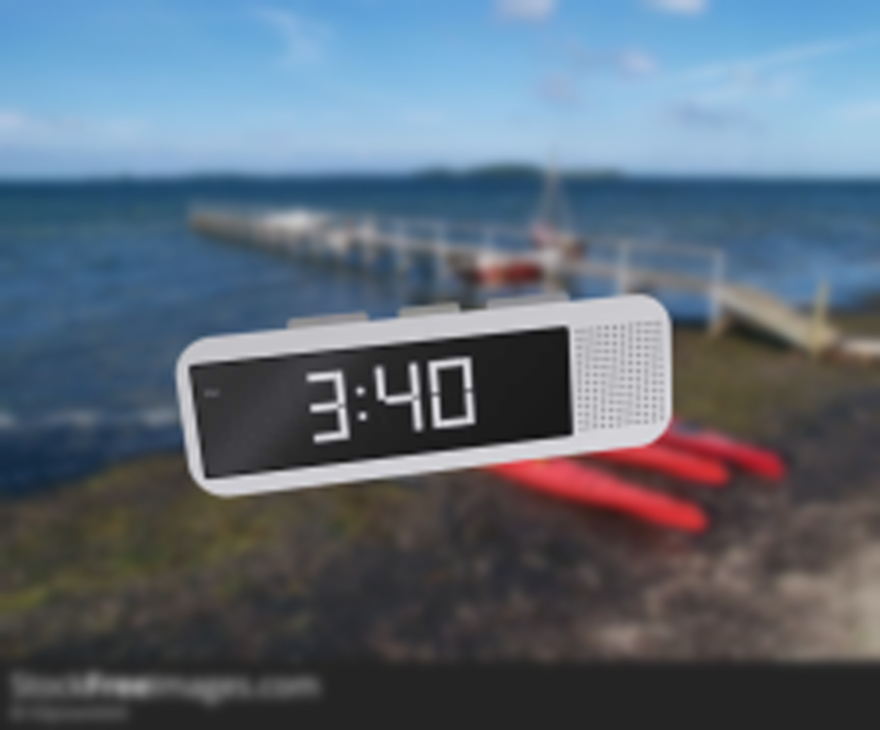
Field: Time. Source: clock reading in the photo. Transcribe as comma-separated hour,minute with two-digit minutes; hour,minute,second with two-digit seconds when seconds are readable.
3,40
